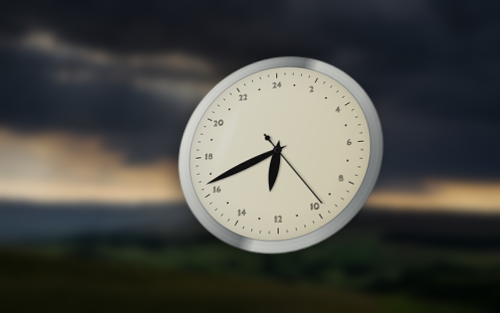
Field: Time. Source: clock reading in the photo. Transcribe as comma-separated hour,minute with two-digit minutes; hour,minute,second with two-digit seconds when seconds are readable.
12,41,24
